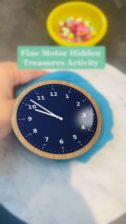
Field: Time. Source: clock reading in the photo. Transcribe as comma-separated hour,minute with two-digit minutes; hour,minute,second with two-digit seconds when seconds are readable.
9,52
